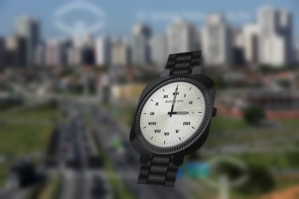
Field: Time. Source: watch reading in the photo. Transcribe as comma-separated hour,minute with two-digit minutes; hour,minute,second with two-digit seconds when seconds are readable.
3,00
